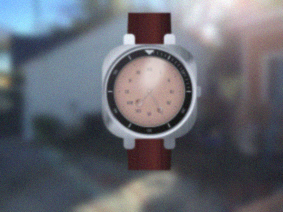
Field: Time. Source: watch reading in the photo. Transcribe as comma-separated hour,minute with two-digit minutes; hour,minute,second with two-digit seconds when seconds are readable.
7,25
